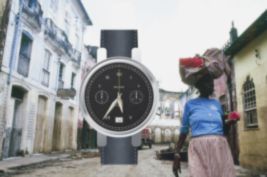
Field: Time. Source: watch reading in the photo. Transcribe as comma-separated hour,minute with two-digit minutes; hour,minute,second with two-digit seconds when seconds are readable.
5,36
